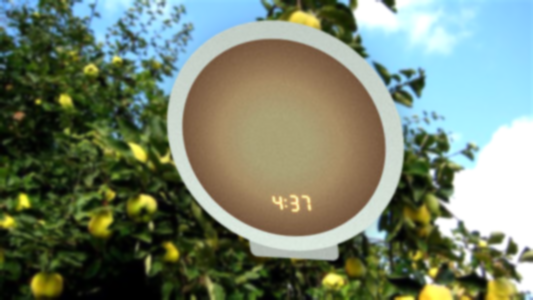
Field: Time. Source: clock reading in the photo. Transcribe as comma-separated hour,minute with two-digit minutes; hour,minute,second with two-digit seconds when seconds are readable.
4,37
